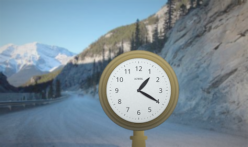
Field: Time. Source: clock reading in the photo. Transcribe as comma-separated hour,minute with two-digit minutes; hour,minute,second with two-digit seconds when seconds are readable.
1,20
